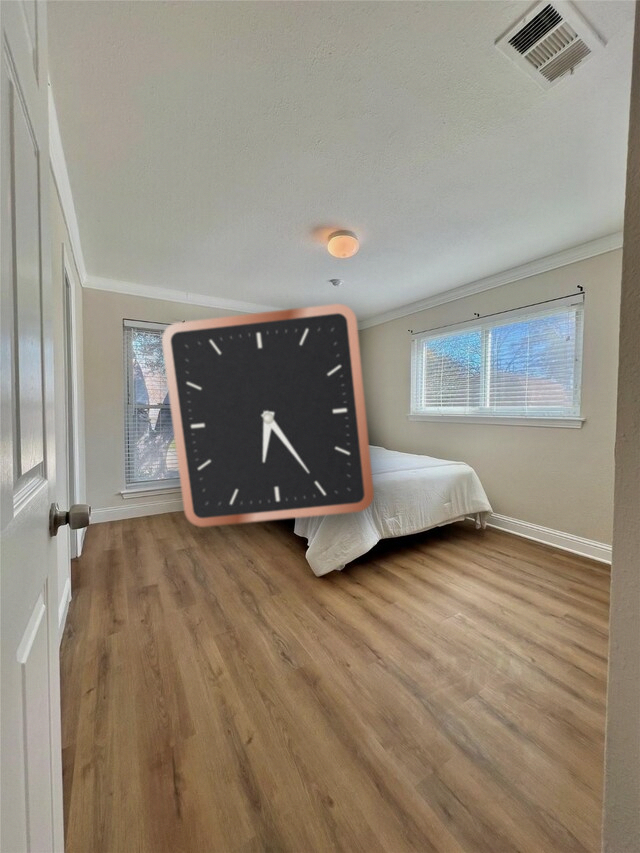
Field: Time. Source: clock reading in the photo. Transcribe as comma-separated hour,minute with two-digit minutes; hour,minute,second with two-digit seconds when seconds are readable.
6,25
